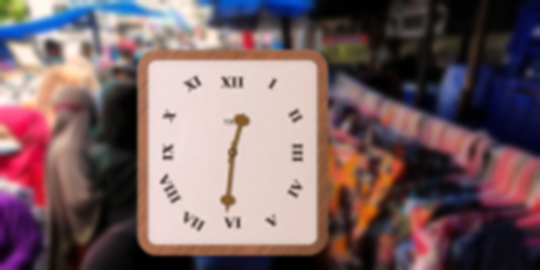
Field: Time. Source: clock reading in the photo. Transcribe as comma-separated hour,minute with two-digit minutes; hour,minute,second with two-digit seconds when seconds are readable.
12,31
